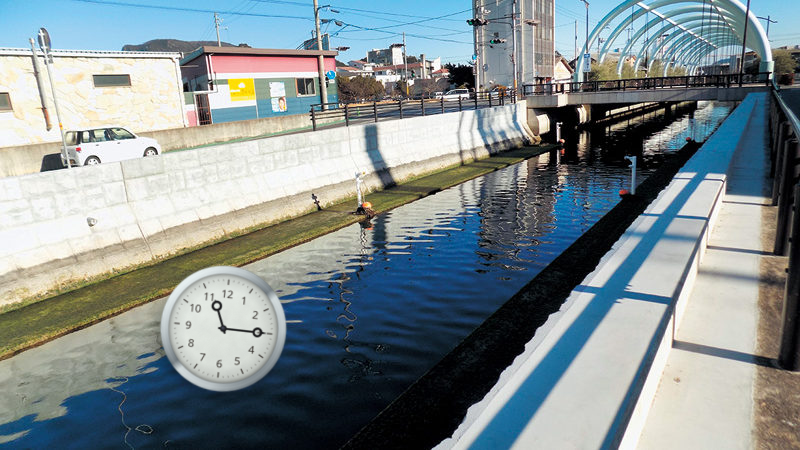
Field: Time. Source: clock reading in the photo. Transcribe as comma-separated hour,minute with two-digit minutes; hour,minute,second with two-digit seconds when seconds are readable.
11,15
